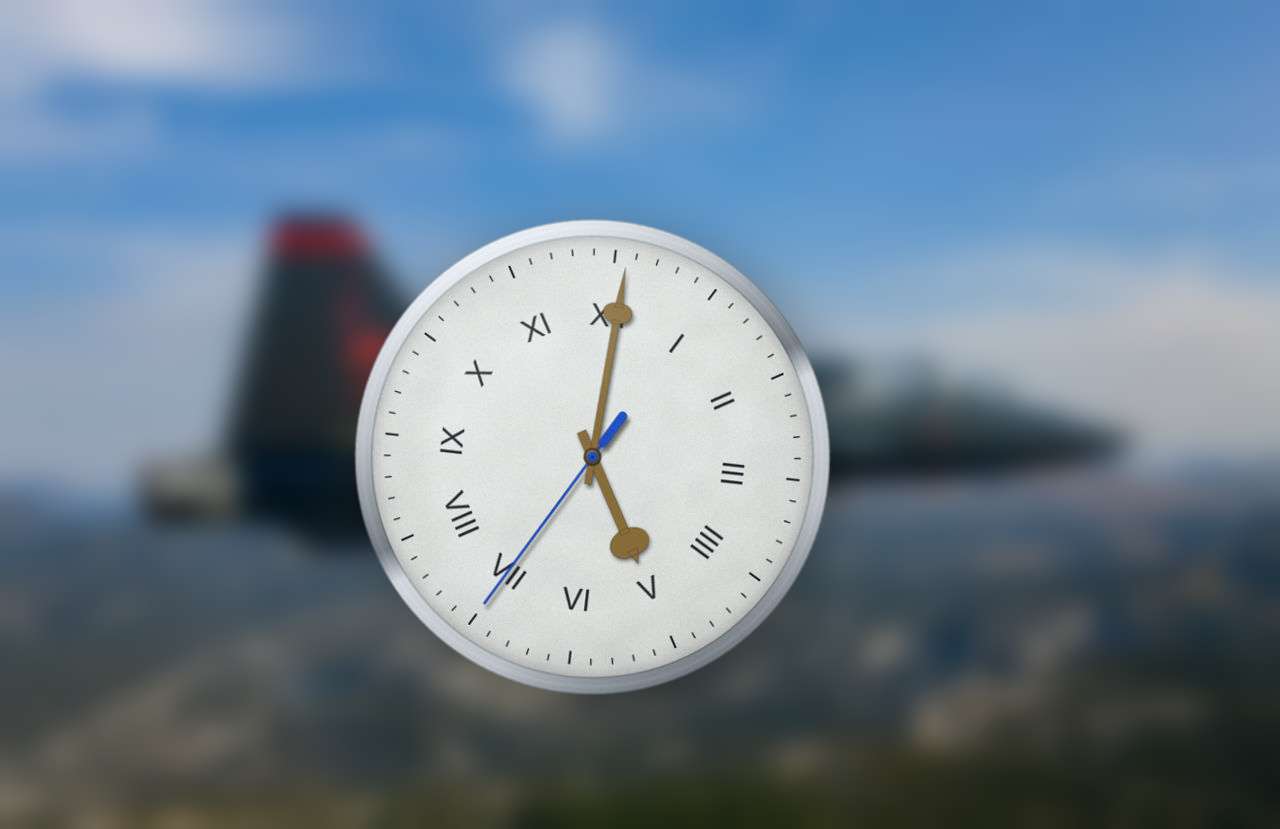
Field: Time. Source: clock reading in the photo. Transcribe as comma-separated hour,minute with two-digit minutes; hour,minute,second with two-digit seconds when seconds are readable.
5,00,35
